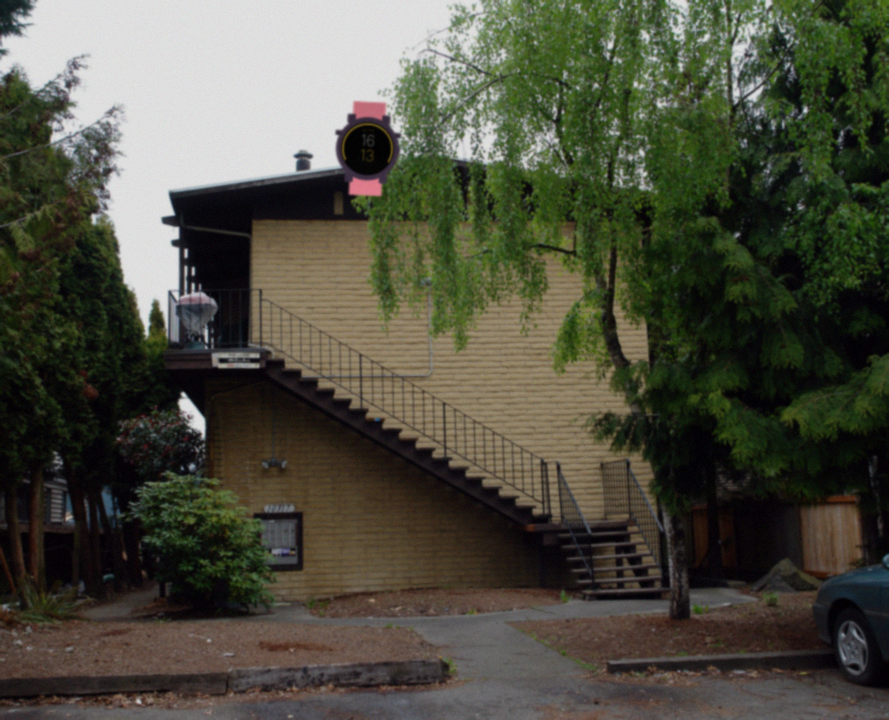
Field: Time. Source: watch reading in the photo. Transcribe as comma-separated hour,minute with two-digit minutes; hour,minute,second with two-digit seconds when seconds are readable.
16,13
